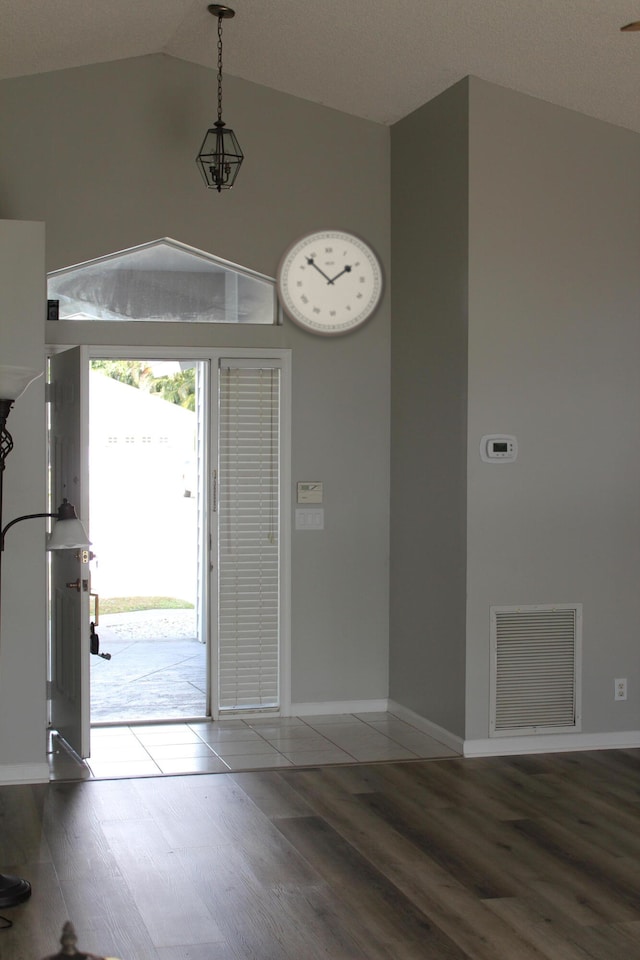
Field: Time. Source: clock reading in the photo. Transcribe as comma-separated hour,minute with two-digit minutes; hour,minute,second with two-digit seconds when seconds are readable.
1,53
